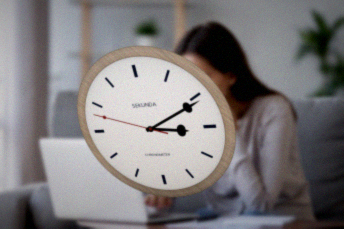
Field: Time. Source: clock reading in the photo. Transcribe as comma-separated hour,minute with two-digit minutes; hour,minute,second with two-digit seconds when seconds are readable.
3,10,48
